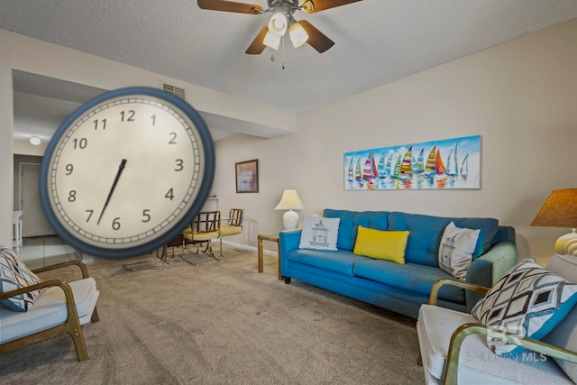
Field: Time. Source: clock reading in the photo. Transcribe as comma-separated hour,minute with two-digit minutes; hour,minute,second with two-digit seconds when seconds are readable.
6,33
